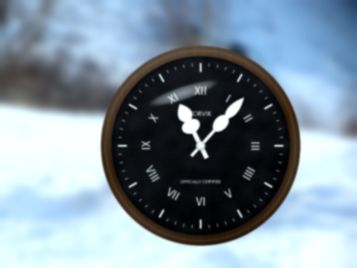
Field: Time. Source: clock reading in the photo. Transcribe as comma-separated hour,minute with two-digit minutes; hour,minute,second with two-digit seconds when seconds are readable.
11,07
